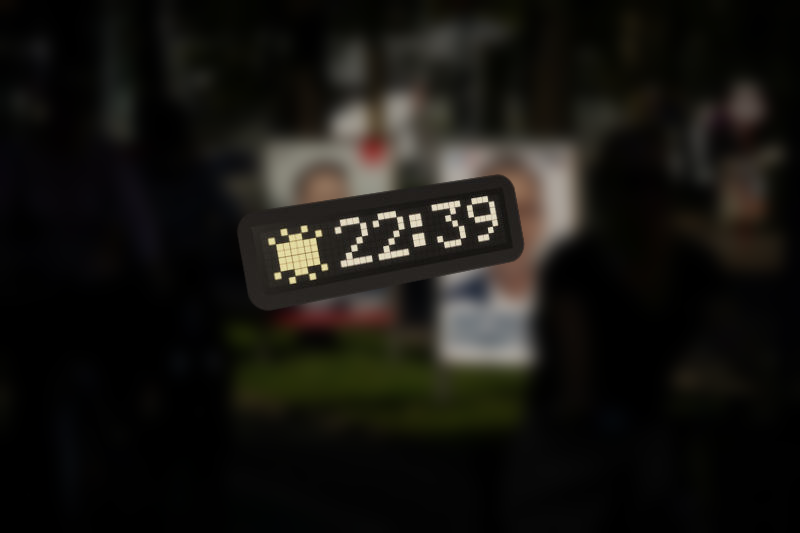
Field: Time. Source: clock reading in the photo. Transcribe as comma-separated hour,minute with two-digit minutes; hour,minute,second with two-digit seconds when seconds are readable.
22,39
